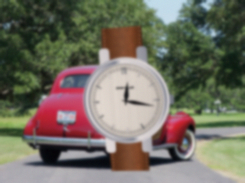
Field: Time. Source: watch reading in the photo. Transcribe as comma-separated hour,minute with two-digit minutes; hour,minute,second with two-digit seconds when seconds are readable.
12,17
